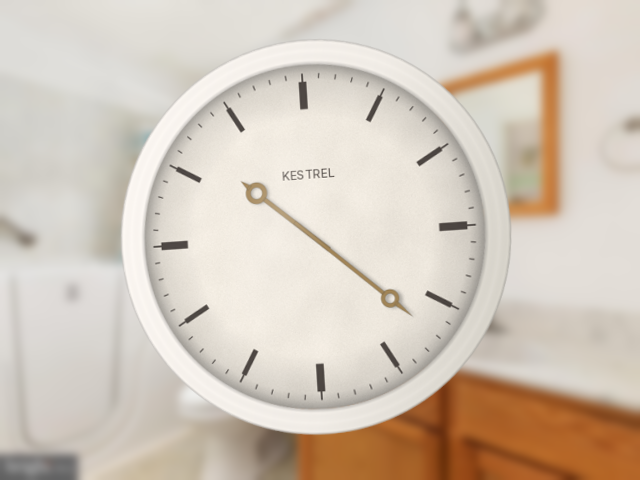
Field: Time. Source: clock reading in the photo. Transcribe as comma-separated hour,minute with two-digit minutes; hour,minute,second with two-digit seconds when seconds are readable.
10,22
